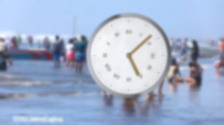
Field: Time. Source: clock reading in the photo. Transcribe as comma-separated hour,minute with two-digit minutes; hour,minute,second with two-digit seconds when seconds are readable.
5,08
